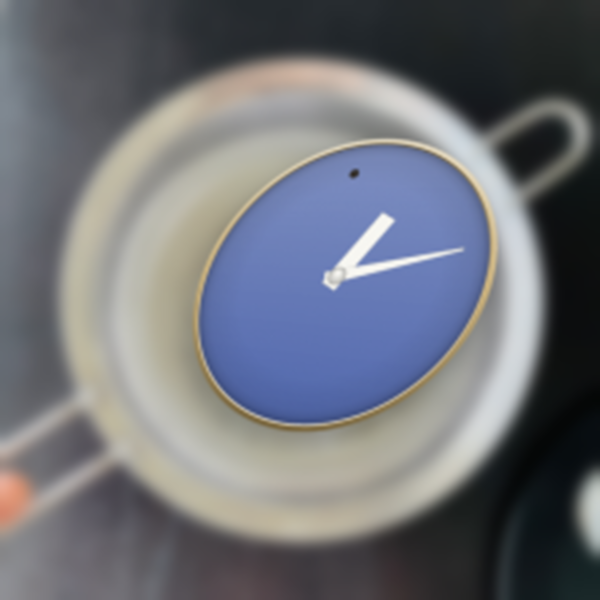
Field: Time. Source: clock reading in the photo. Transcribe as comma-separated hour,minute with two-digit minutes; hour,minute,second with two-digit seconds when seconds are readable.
1,14
